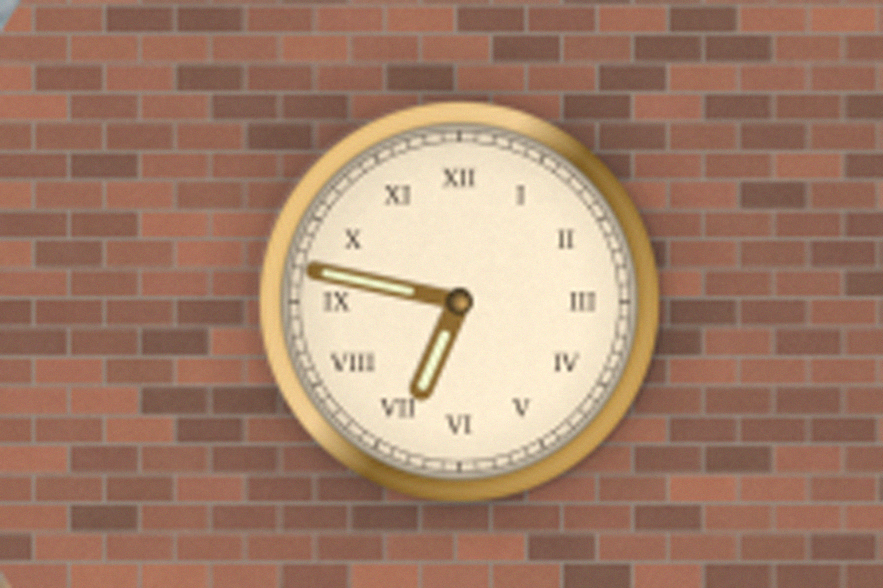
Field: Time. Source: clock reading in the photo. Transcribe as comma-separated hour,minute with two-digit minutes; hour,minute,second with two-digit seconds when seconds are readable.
6,47
